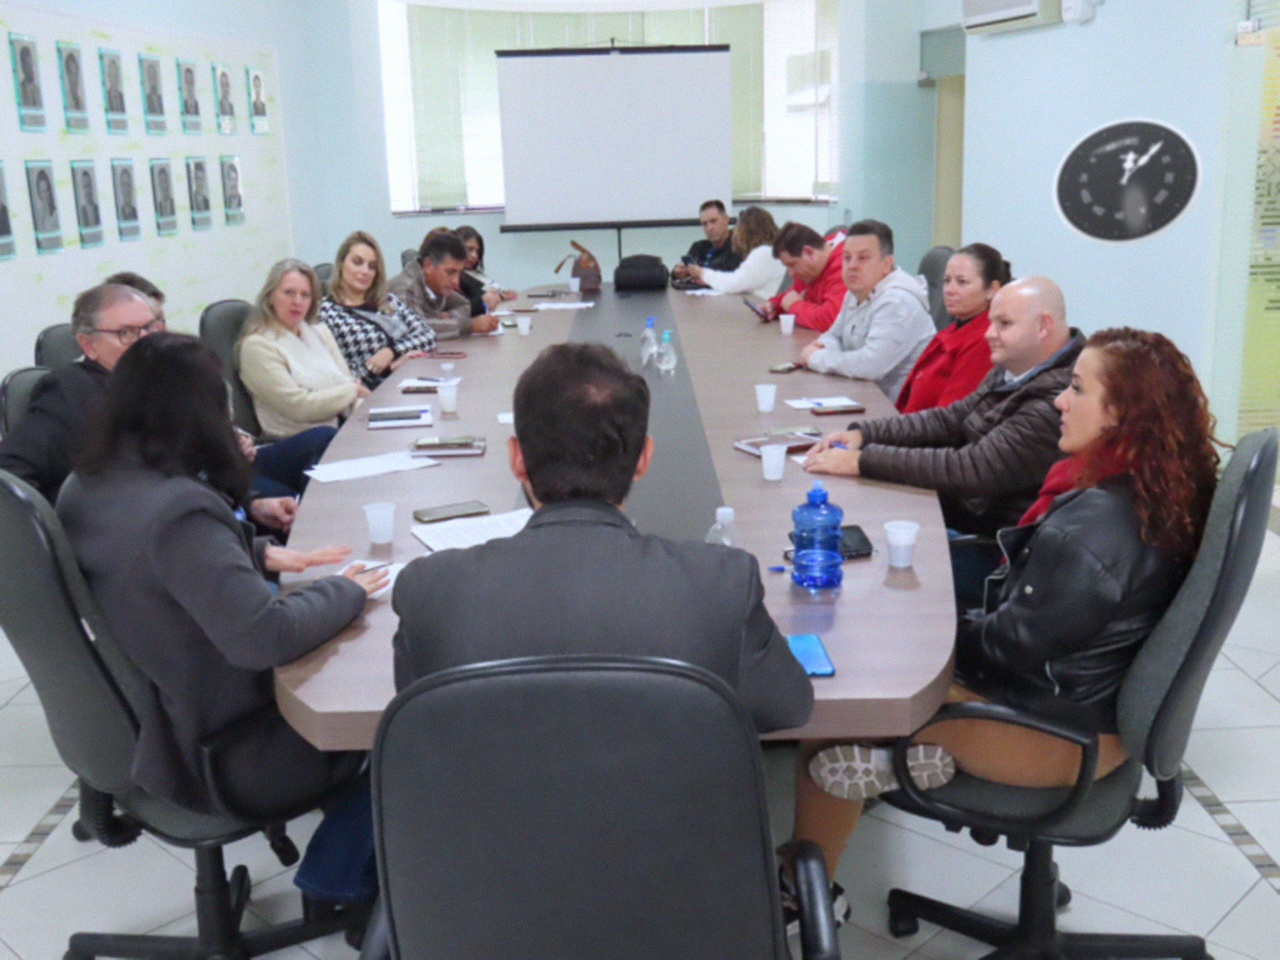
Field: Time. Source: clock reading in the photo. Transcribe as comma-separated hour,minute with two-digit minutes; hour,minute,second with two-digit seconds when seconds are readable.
12,06
